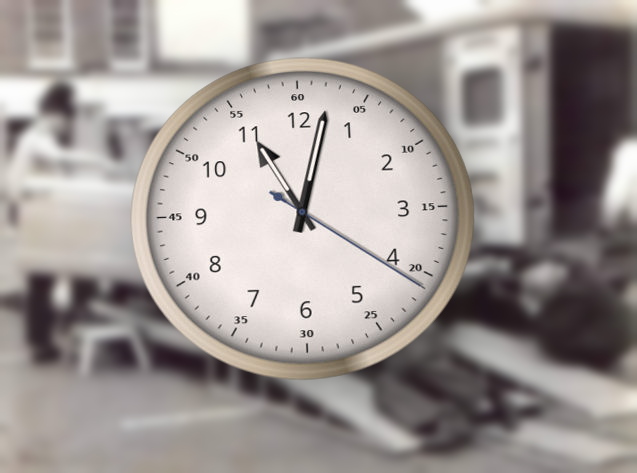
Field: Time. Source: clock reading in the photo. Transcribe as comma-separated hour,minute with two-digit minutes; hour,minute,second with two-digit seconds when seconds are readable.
11,02,21
